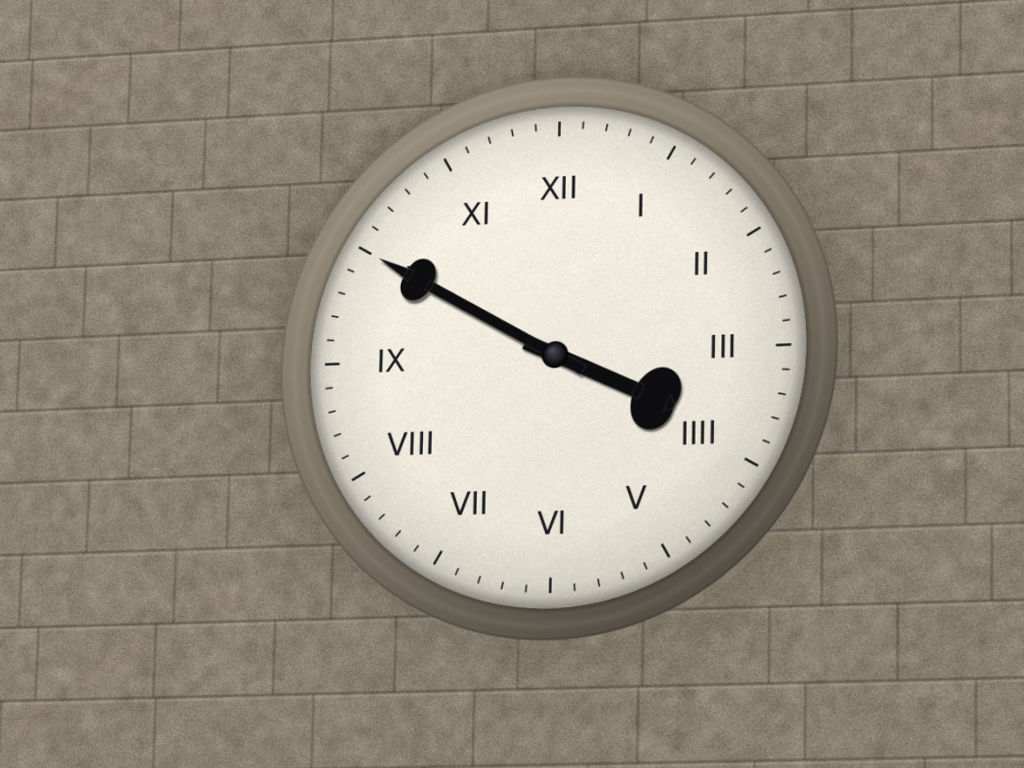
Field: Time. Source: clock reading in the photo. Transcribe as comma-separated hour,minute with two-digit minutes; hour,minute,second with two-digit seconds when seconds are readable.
3,50
